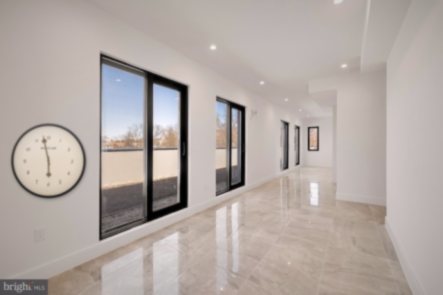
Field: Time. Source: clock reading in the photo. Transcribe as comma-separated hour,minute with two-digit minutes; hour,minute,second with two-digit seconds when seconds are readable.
5,58
